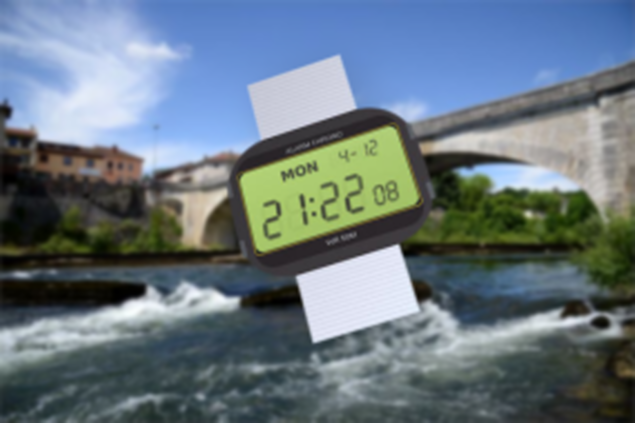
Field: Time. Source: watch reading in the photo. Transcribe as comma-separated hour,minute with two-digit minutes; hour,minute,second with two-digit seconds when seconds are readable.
21,22,08
